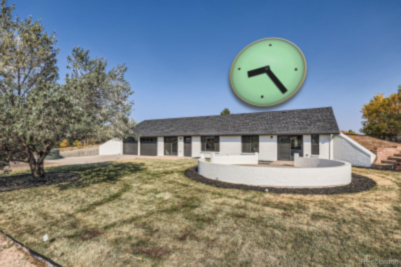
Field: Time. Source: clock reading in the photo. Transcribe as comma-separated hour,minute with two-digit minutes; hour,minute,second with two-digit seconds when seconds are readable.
8,23
